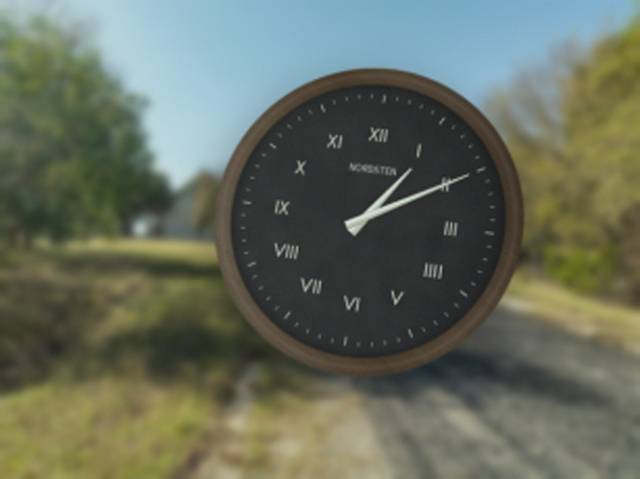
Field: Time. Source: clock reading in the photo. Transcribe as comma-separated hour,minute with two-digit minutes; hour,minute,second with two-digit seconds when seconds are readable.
1,10
